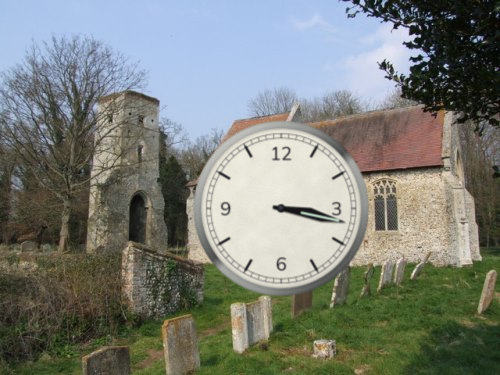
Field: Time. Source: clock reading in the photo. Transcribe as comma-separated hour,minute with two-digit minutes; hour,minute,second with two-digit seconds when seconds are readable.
3,17
